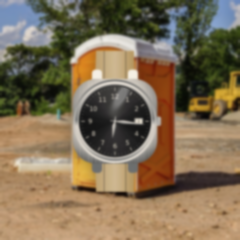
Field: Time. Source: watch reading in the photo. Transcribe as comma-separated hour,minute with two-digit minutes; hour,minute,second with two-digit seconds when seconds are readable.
6,16
